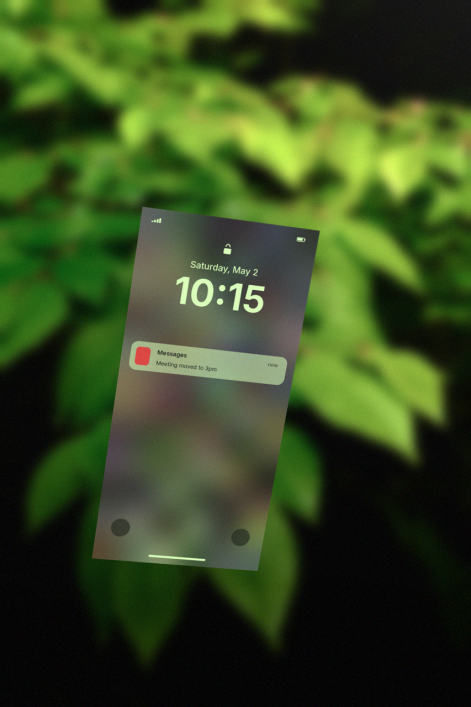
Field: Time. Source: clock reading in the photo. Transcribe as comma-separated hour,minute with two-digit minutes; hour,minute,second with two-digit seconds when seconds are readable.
10,15
